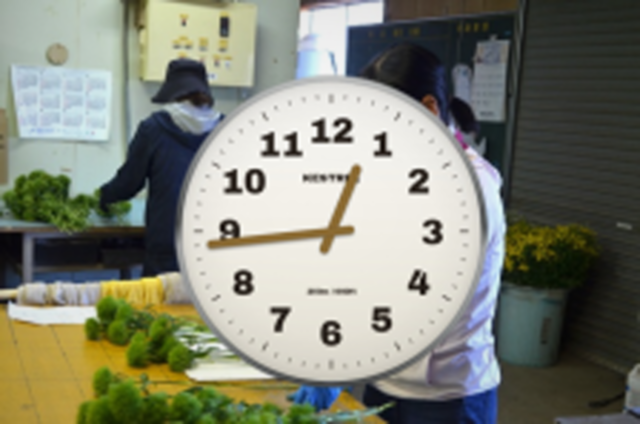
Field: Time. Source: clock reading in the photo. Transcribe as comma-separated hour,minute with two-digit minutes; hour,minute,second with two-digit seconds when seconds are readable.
12,44
